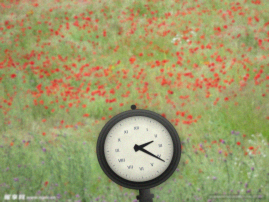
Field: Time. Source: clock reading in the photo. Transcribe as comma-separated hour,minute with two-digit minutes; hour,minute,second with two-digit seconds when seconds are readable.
2,21
